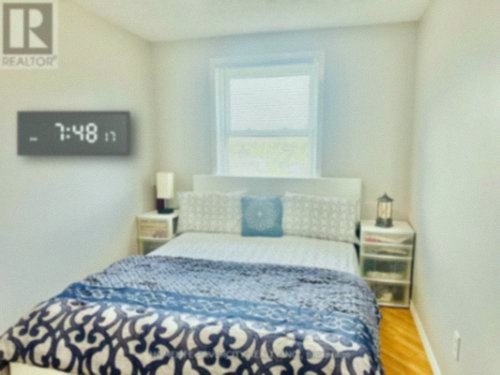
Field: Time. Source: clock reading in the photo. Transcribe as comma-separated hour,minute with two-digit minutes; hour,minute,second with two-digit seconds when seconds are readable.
7,48
